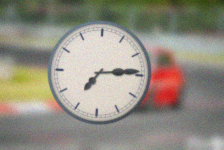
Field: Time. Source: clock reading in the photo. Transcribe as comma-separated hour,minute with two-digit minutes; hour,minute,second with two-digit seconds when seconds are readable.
7,14
